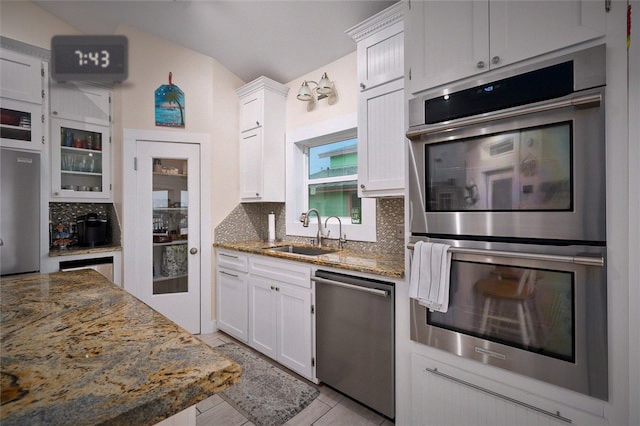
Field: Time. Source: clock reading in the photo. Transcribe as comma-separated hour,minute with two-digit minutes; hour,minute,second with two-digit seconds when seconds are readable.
7,43
